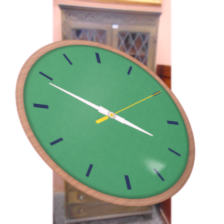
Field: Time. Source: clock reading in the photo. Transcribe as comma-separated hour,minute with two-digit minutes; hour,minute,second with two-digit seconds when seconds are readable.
3,49,10
